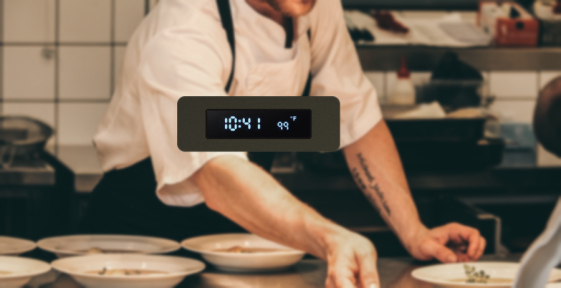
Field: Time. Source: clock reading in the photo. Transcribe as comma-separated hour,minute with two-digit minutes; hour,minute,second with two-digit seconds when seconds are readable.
10,41
